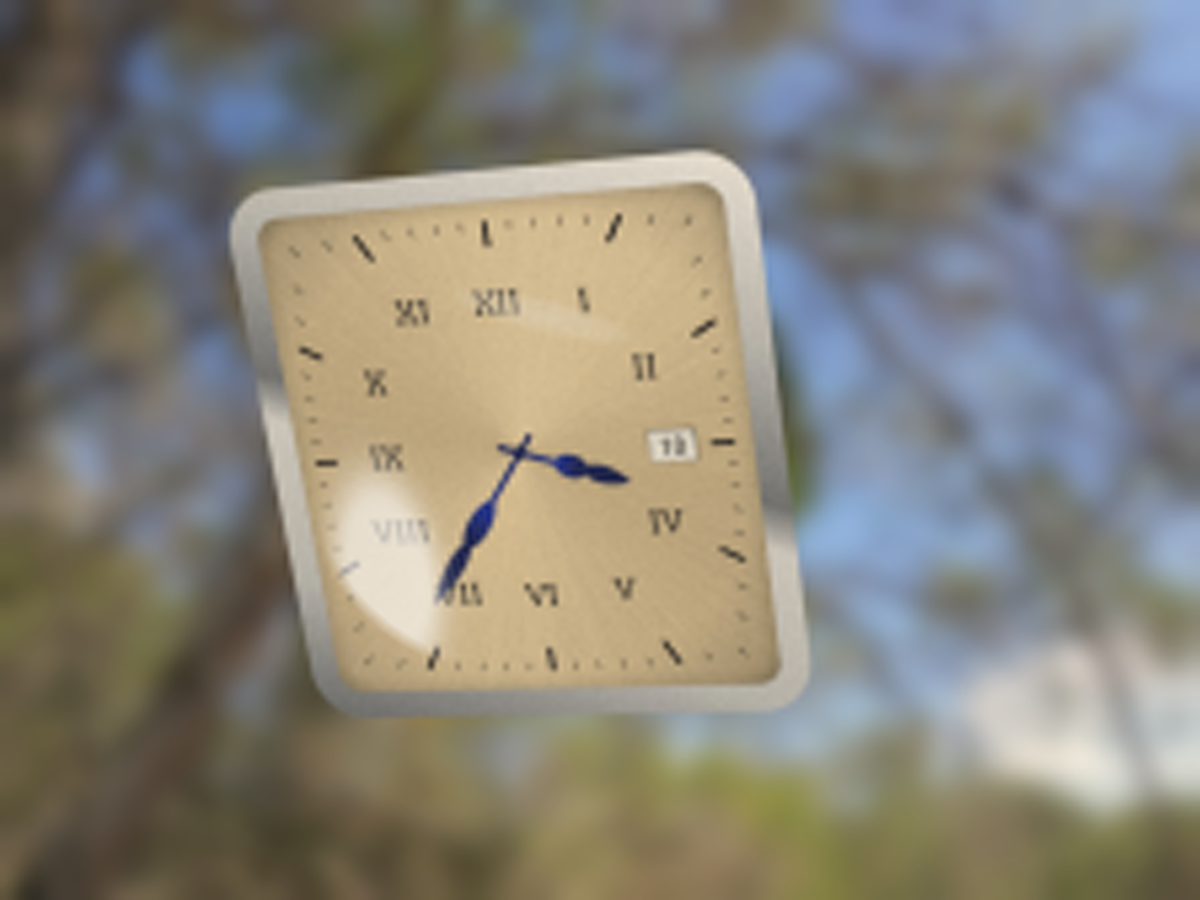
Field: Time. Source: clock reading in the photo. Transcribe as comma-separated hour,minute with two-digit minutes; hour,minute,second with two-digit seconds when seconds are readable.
3,36
